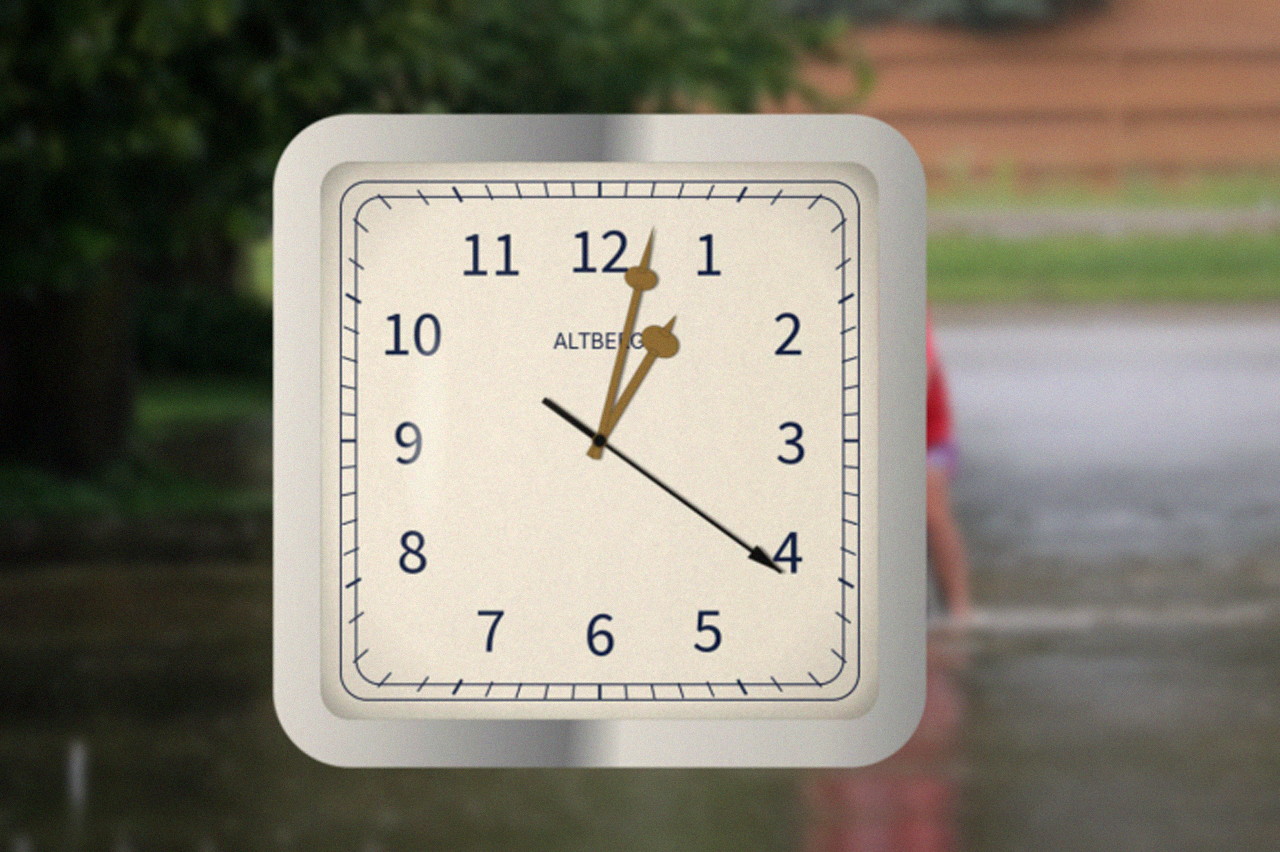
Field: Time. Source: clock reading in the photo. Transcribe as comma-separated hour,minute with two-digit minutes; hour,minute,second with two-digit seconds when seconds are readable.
1,02,21
